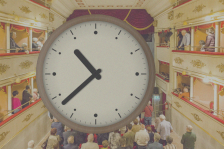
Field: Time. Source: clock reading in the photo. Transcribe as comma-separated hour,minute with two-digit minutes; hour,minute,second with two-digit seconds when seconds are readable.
10,38
